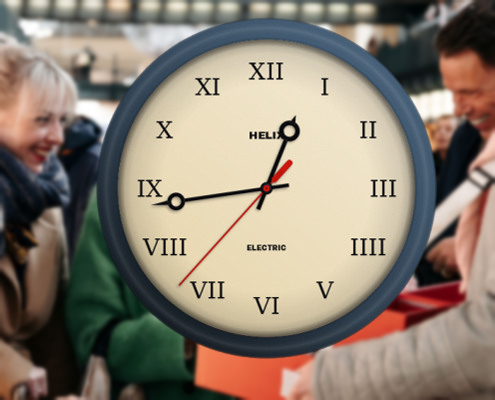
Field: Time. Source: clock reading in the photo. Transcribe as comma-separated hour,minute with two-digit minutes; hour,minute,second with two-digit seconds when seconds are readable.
12,43,37
